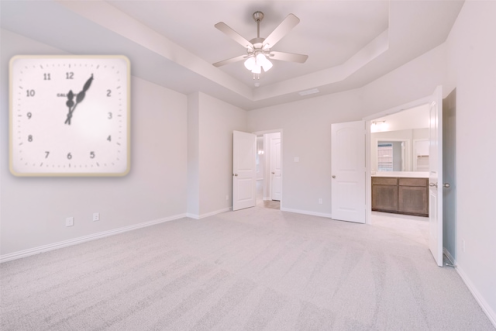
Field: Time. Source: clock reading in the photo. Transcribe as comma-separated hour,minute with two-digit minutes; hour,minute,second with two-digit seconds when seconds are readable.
12,05
